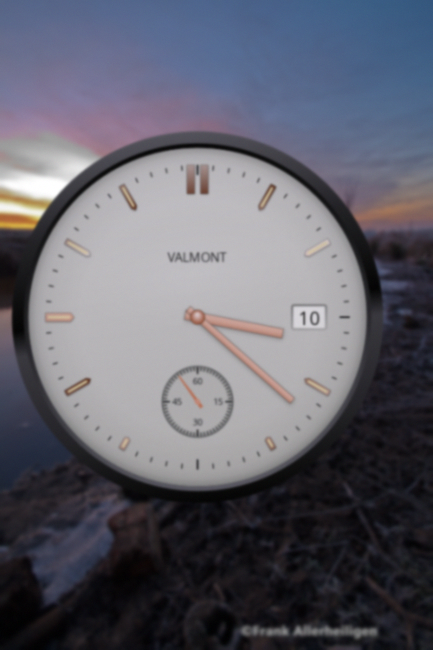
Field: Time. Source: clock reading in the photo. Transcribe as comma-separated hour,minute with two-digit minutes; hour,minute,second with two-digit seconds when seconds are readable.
3,21,54
